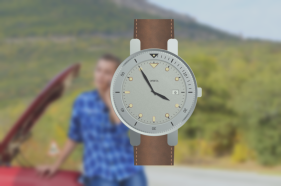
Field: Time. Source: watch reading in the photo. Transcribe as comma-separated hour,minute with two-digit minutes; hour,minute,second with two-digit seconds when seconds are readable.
3,55
